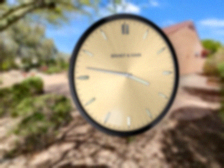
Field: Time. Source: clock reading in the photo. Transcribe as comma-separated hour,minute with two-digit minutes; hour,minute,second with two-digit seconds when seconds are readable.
3,47
